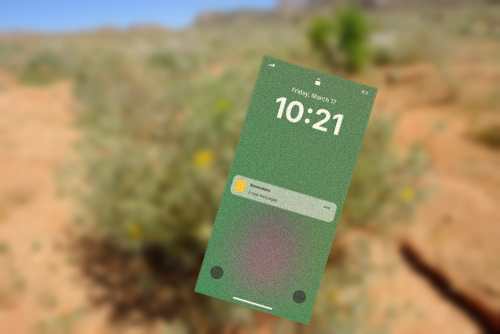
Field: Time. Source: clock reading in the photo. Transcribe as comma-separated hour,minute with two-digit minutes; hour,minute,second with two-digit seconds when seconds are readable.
10,21
